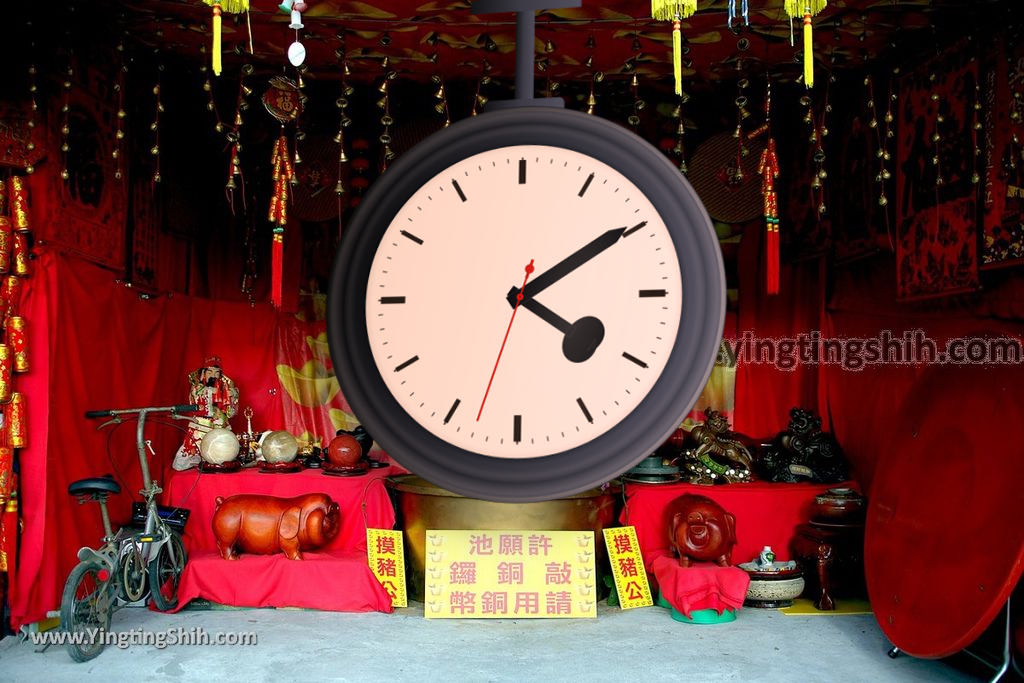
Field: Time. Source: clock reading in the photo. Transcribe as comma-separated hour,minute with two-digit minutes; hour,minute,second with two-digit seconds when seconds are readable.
4,09,33
